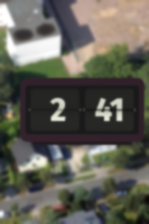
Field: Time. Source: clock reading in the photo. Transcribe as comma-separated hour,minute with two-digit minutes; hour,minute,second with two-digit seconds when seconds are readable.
2,41
